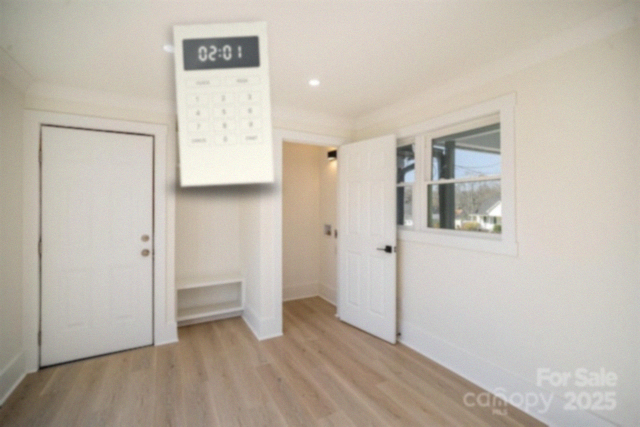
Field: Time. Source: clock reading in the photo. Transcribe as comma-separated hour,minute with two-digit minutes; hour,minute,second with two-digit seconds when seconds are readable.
2,01
